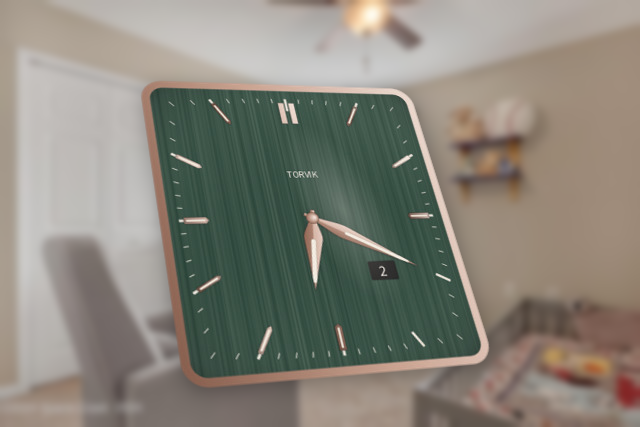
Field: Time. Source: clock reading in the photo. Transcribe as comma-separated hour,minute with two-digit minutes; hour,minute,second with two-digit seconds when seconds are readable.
6,20
